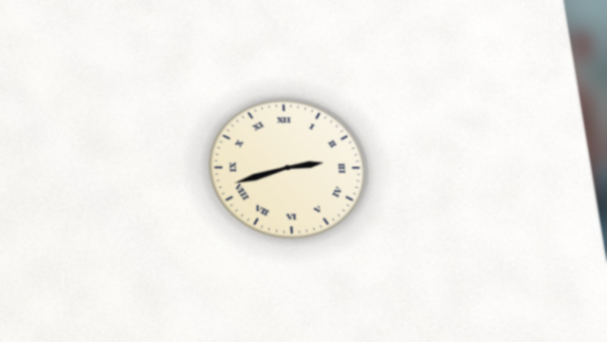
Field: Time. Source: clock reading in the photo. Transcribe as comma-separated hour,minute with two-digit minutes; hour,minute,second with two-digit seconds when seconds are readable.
2,42
